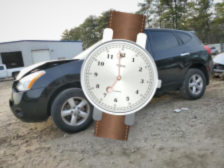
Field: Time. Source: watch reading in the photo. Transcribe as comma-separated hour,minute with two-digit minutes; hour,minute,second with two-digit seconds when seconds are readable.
6,59
